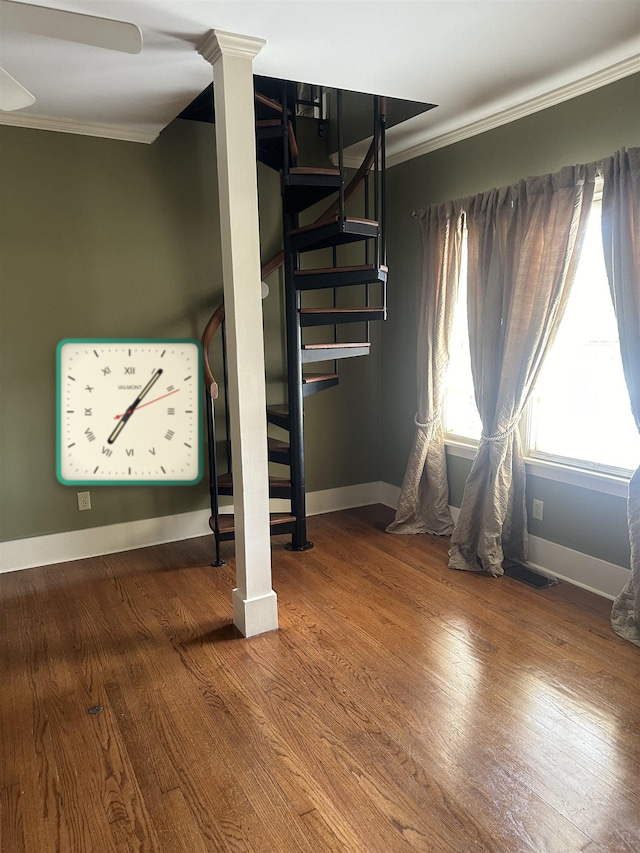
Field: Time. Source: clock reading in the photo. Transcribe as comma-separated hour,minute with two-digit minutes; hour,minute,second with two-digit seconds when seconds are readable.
7,06,11
